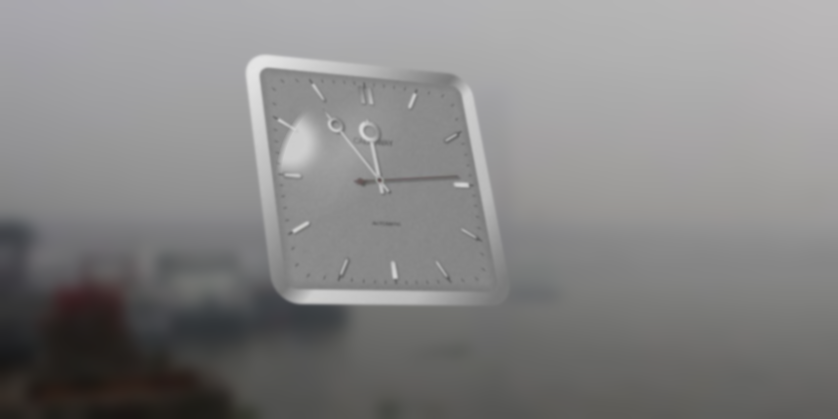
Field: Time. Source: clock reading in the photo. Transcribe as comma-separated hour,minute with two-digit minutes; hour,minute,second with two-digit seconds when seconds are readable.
11,54,14
